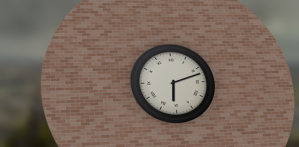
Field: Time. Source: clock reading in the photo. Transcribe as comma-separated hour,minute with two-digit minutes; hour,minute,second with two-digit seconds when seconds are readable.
6,12
